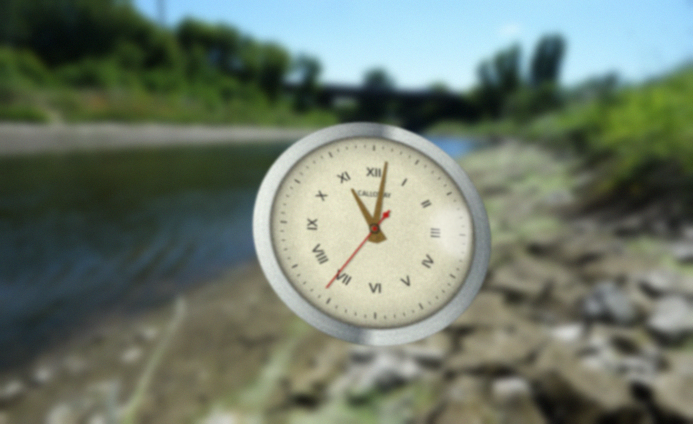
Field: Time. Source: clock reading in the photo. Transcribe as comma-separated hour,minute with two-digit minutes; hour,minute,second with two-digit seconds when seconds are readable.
11,01,36
